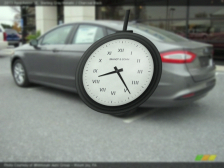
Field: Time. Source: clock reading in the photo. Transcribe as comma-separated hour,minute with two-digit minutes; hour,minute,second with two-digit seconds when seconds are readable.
8,24
